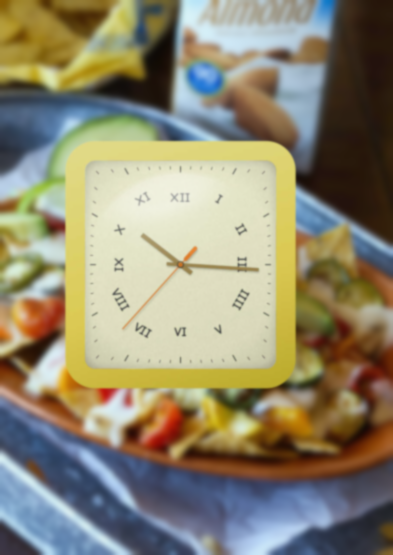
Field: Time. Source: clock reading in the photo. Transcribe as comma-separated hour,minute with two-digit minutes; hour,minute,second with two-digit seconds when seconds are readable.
10,15,37
